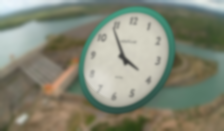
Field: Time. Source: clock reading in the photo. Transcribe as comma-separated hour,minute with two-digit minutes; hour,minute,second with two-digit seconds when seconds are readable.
3,54
